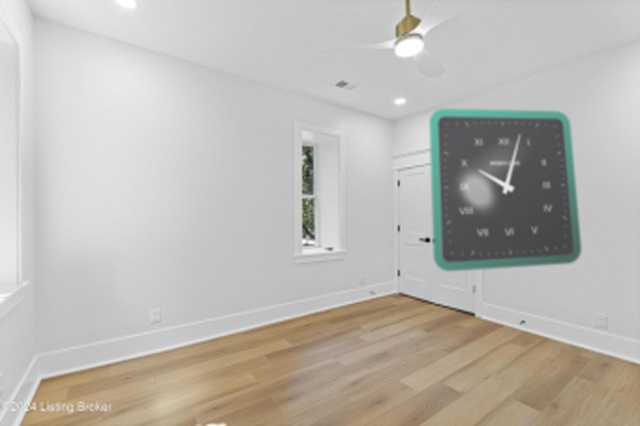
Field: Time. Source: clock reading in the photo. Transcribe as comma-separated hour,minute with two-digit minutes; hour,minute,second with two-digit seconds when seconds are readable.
10,03
